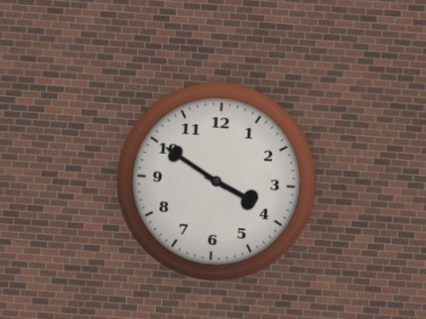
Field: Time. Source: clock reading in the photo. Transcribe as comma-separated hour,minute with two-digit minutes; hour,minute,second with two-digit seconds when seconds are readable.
3,50
